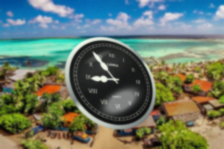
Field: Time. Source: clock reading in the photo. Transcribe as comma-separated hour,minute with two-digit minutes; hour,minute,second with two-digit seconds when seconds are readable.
8,54
